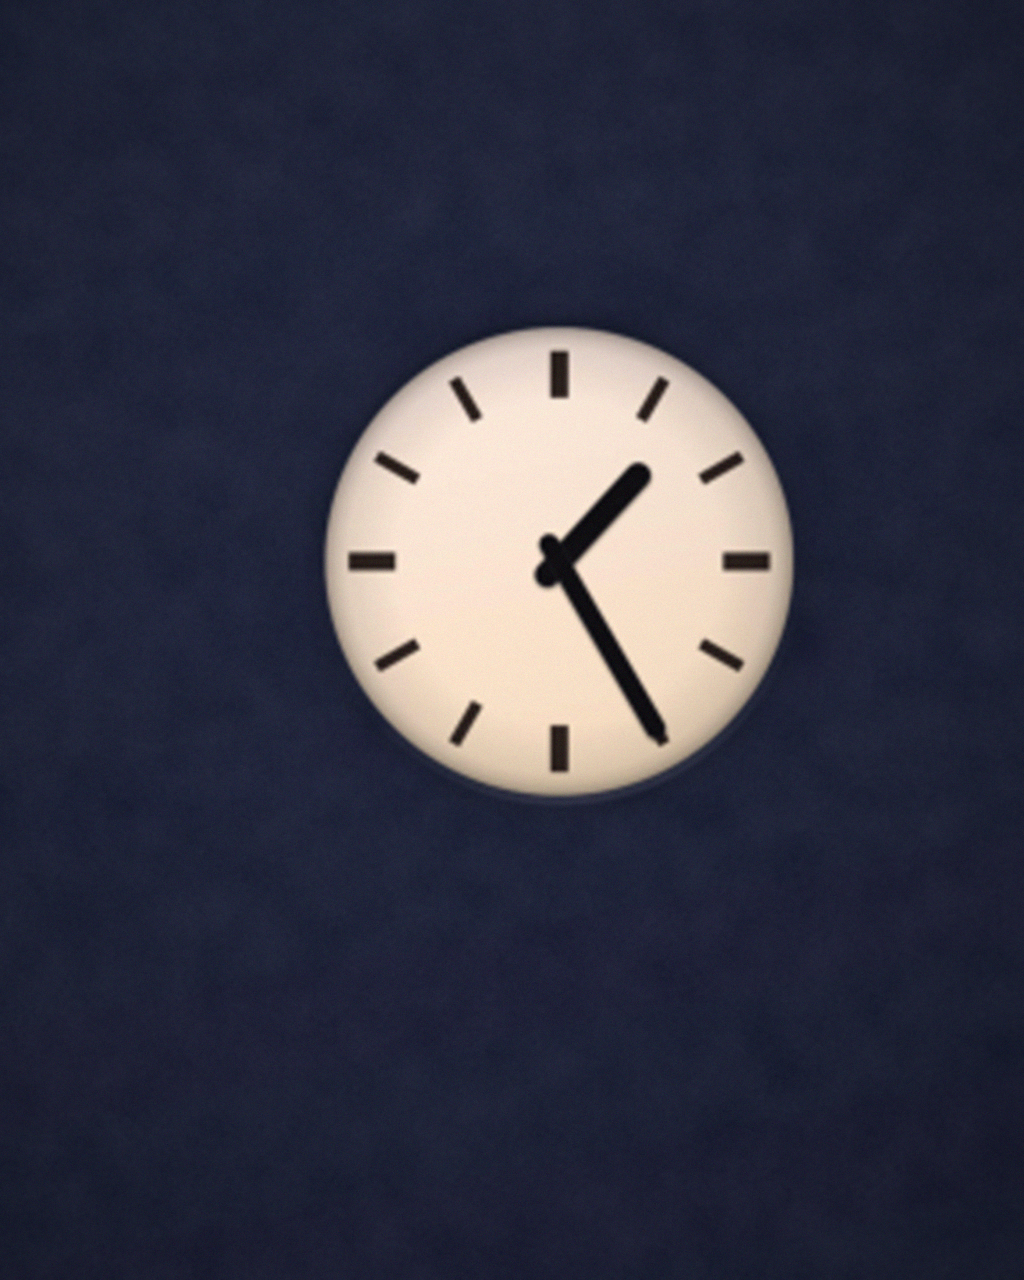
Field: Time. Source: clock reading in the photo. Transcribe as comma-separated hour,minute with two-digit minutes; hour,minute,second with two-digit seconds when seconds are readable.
1,25
